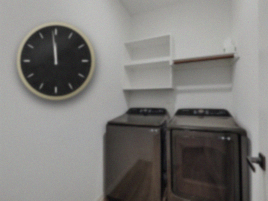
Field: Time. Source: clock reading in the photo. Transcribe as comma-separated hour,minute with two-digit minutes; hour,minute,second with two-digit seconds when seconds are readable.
11,59
